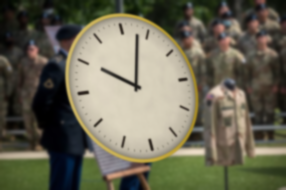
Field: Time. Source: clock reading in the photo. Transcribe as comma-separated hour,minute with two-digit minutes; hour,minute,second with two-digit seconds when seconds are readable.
10,03
